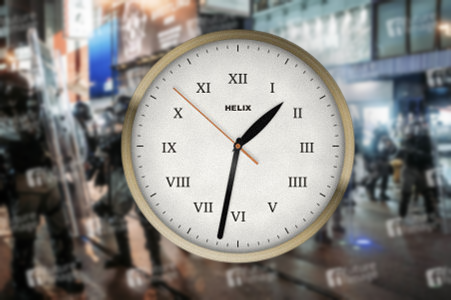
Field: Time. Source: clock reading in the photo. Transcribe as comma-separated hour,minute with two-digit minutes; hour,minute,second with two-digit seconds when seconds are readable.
1,31,52
